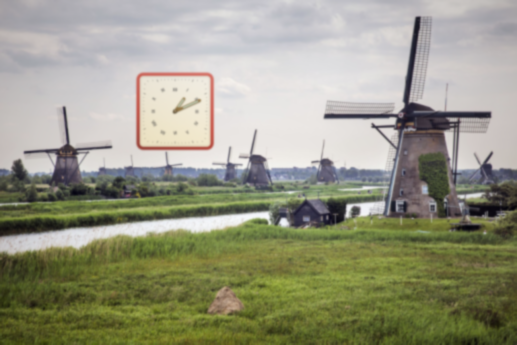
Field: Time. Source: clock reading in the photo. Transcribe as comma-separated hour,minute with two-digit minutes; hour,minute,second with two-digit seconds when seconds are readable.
1,11
